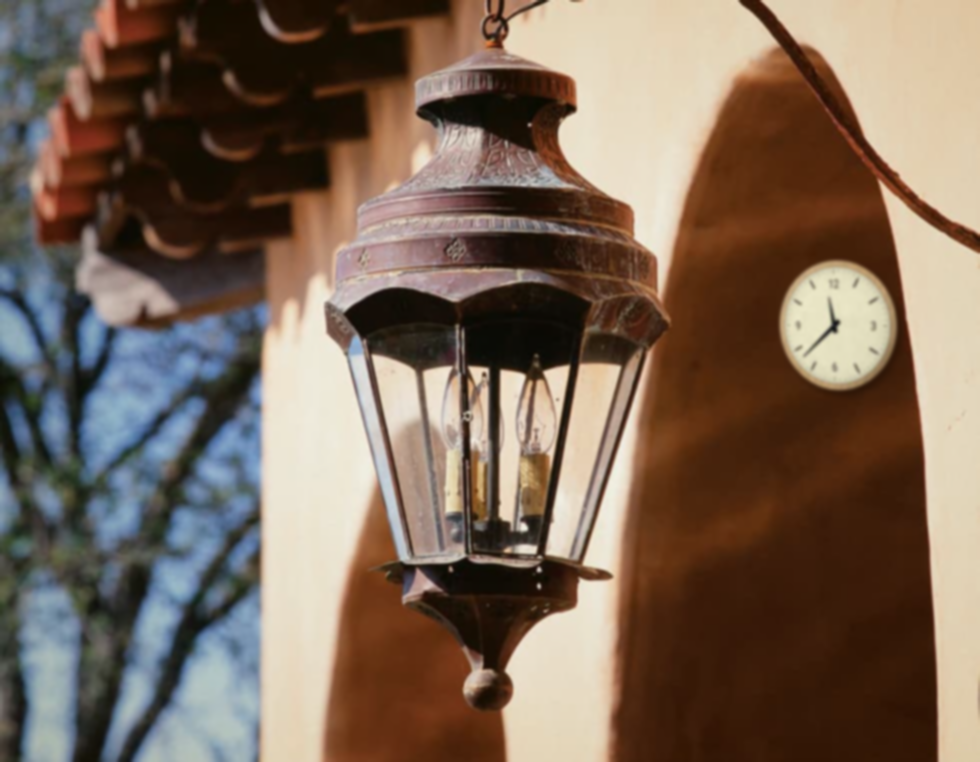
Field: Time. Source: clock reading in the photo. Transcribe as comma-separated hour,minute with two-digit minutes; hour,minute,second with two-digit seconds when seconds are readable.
11,38
